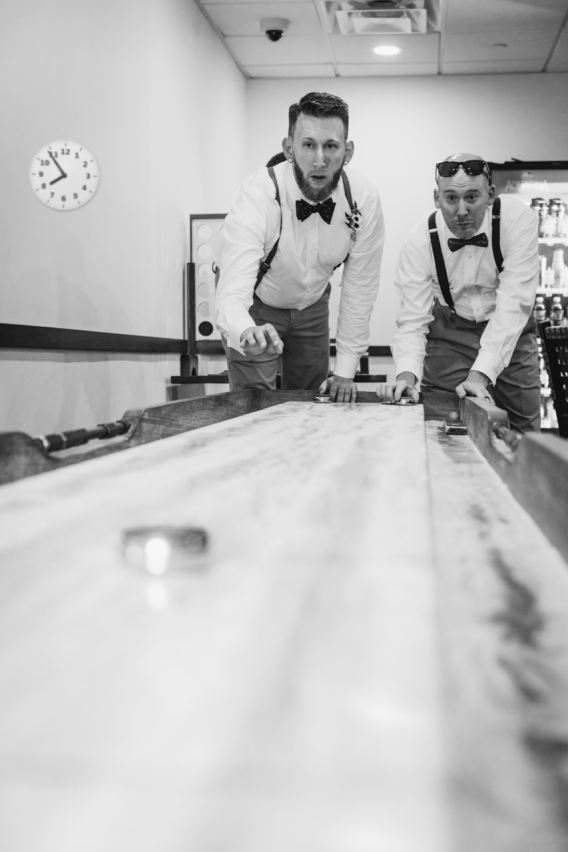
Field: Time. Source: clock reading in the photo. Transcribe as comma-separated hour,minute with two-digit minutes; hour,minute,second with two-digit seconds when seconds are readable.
7,54
